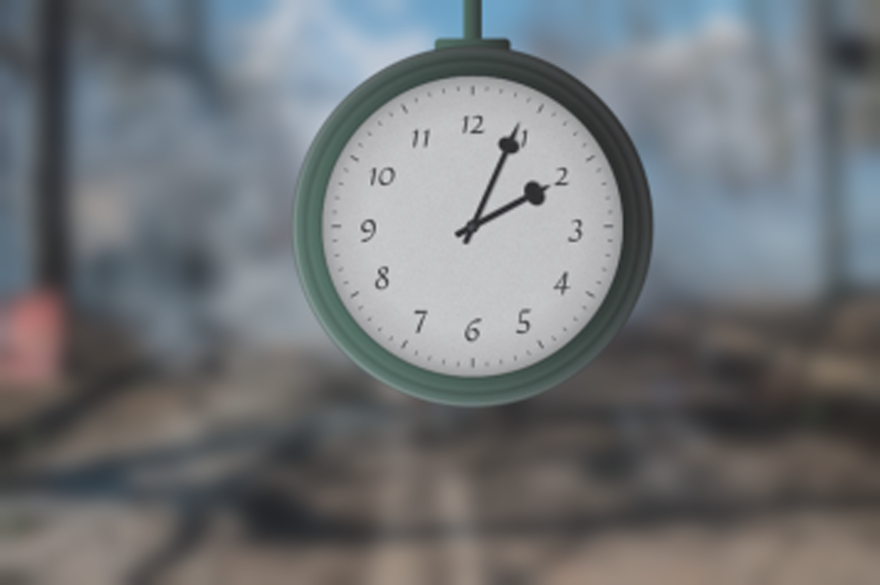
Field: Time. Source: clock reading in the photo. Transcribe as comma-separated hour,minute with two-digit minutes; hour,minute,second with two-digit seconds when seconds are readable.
2,04
